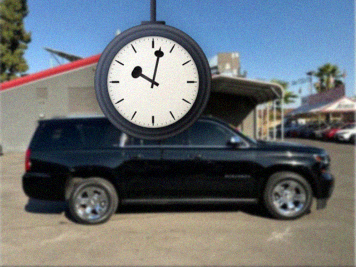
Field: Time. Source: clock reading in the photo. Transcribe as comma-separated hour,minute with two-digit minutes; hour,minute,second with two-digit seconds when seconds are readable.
10,02
